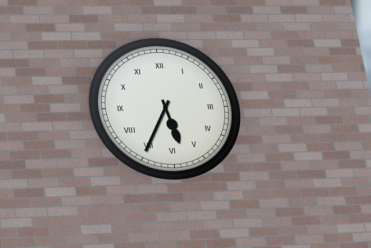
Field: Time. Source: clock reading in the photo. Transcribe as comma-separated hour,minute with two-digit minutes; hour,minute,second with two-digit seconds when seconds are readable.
5,35
